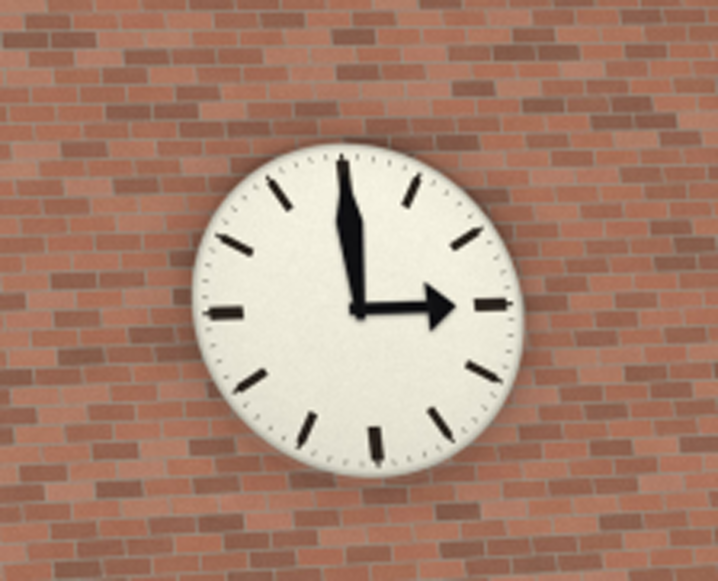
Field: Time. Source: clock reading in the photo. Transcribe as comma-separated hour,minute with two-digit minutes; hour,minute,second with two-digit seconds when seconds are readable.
3,00
